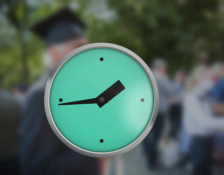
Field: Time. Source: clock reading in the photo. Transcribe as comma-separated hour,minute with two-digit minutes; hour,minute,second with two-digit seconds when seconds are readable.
1,44
